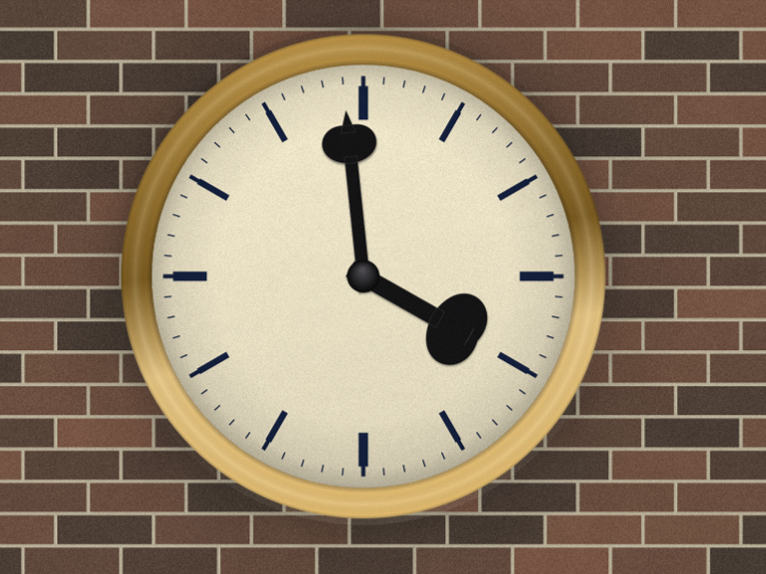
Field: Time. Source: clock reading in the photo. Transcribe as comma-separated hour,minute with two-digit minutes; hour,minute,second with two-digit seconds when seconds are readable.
3,59
